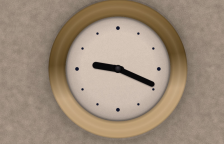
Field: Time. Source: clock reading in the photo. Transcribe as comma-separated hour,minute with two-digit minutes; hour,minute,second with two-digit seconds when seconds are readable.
9,19
